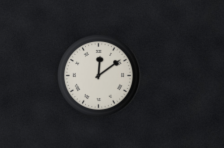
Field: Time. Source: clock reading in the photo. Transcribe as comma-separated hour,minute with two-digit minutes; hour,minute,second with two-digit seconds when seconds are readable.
12,09
